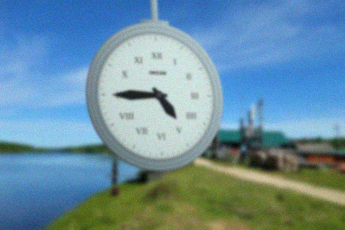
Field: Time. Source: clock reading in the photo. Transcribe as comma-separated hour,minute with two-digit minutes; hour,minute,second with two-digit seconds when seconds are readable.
4,45
